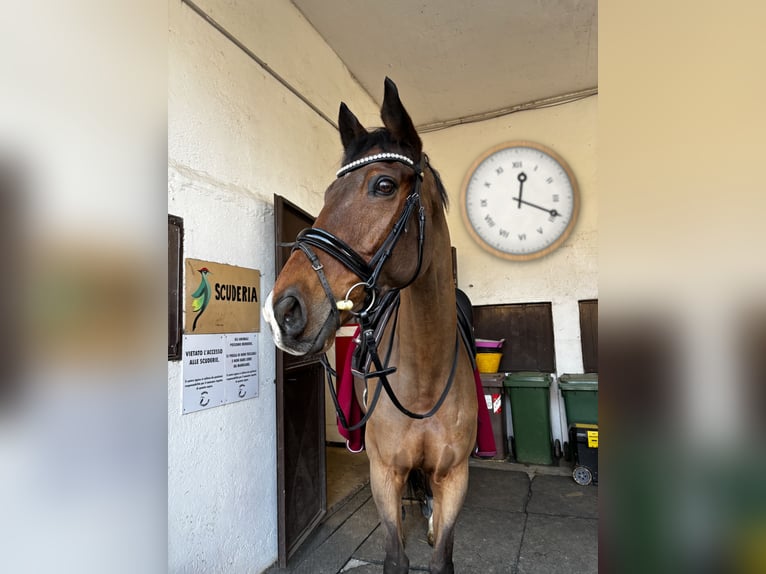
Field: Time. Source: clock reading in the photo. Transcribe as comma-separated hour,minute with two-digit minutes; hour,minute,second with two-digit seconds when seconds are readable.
12,19
